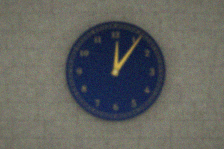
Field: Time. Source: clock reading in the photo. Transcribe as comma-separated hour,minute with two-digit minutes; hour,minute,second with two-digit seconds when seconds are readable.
12,06
